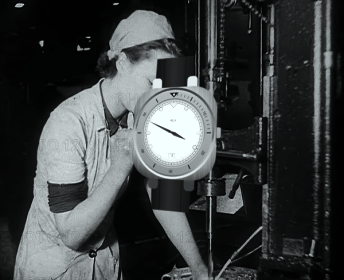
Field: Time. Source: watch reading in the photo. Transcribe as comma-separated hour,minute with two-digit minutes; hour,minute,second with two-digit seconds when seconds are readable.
3,49
